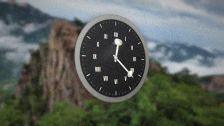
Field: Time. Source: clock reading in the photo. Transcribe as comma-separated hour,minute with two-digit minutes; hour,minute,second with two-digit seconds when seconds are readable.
12,22
